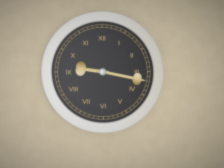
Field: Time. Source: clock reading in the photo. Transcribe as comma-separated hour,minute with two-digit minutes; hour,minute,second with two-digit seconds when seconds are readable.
9,17
